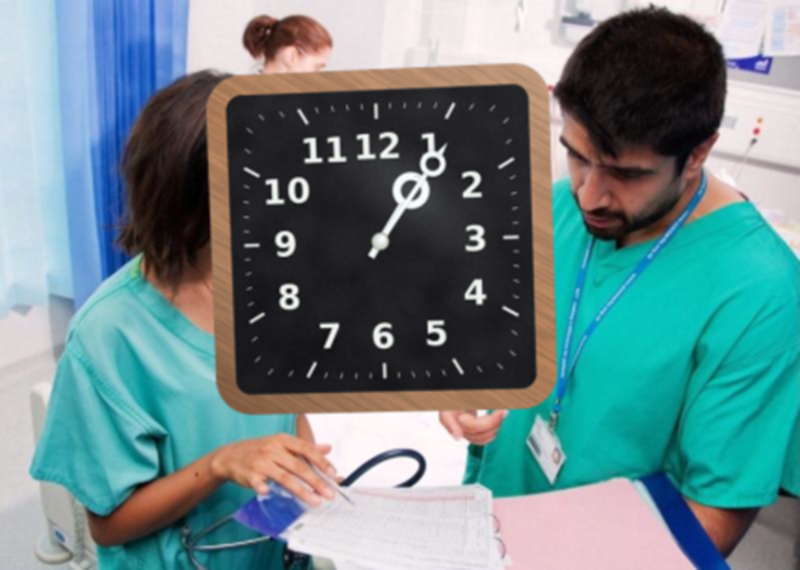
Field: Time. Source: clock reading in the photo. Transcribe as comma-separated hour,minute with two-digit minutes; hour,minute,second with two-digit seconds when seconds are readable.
1,06
